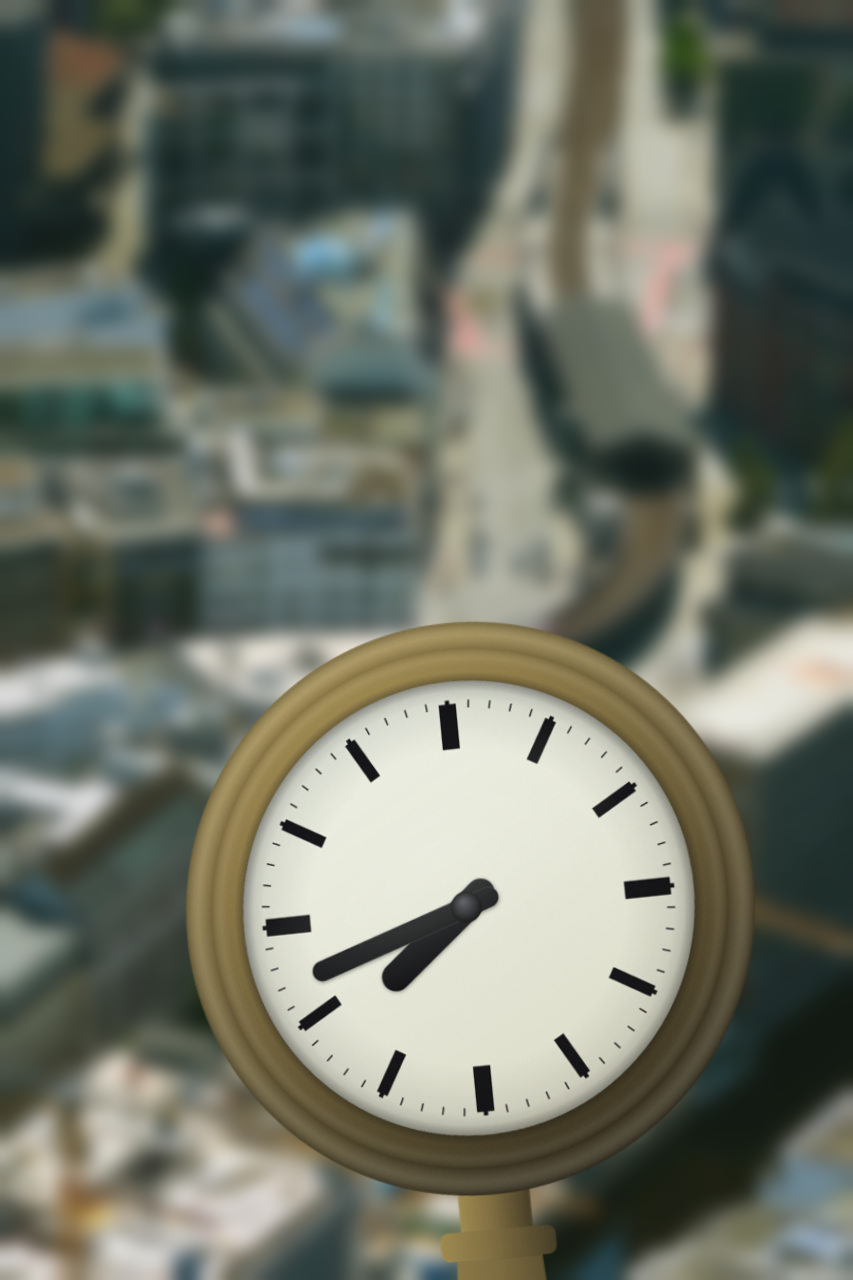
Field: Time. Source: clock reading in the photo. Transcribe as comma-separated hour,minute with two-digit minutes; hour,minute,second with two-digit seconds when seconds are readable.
7,42
